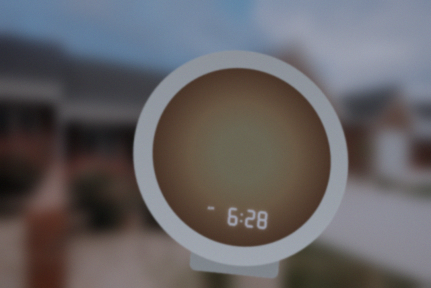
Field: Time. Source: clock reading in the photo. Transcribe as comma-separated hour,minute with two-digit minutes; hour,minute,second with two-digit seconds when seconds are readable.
6,28
